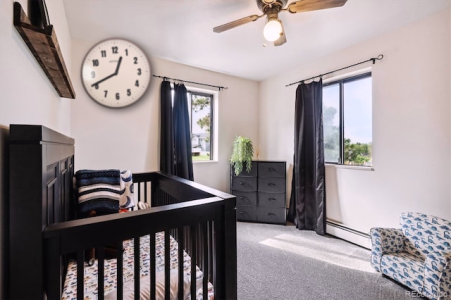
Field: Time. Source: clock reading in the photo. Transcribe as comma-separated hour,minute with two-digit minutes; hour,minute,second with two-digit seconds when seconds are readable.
12,41
